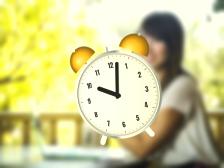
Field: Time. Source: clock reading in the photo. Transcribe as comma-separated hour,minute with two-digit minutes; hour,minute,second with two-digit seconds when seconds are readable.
10,02
